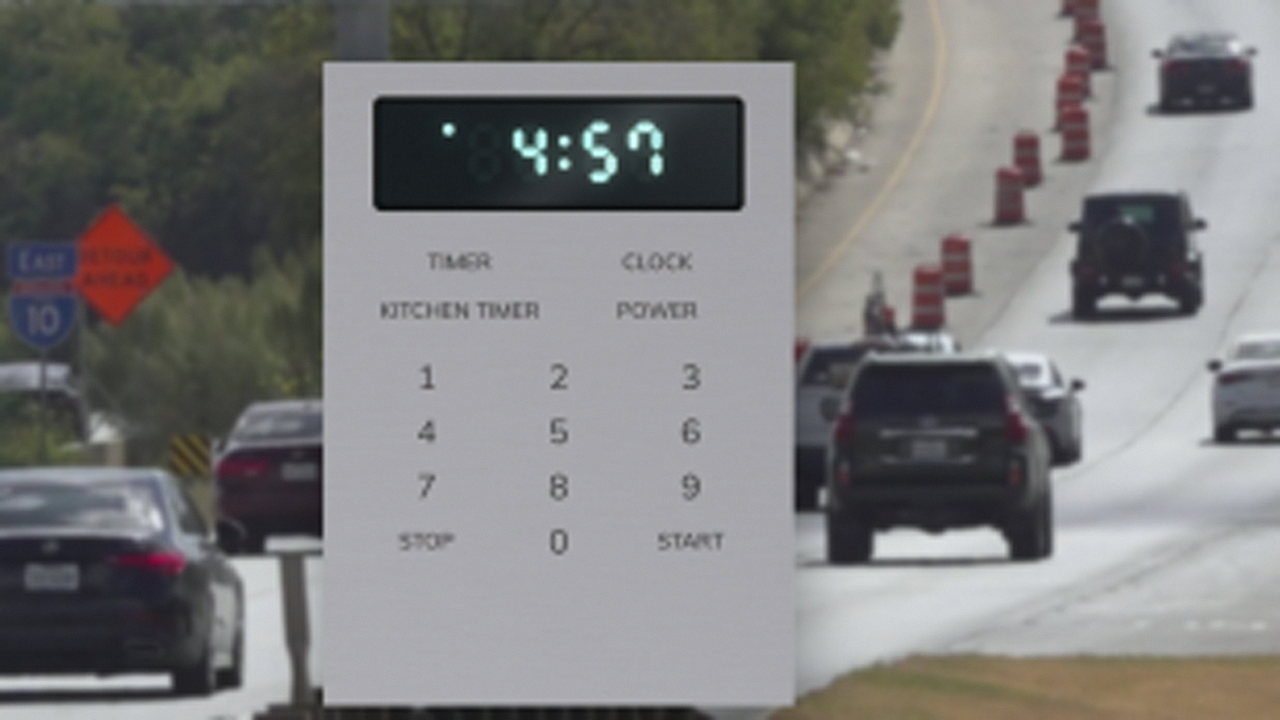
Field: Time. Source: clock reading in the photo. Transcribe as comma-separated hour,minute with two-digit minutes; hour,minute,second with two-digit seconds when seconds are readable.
4,57
